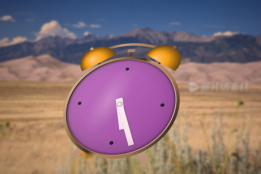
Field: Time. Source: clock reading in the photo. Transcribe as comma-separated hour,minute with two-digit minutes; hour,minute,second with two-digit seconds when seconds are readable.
5,26
